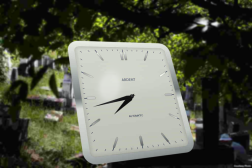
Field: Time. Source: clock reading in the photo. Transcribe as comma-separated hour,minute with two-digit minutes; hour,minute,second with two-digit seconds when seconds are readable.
7,43
